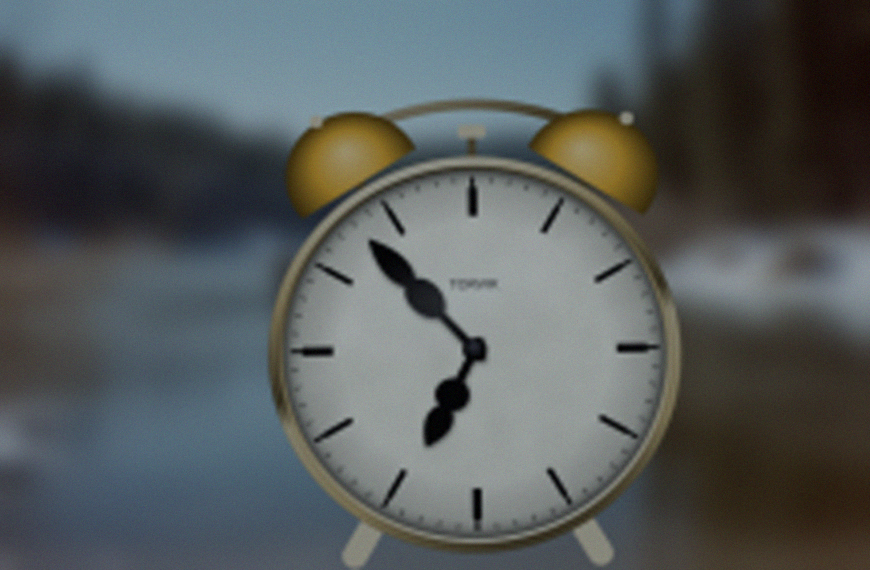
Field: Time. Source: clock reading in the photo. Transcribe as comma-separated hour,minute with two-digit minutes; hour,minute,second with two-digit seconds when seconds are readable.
6,53
